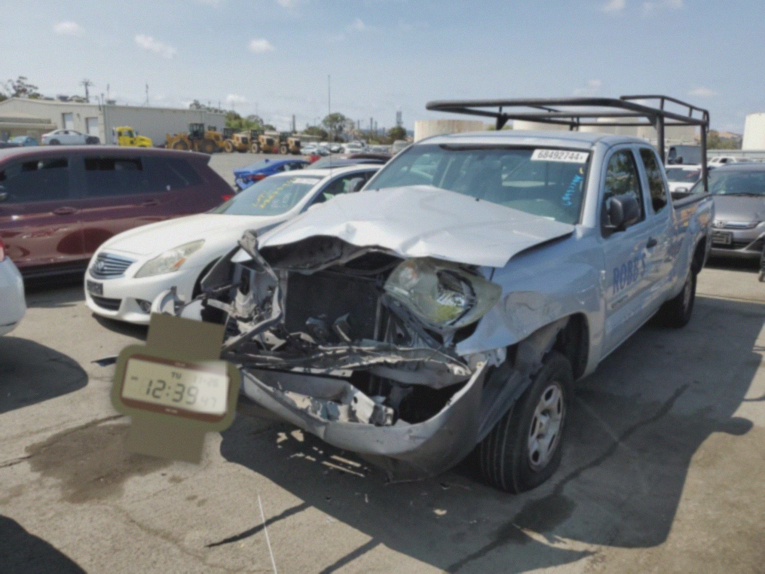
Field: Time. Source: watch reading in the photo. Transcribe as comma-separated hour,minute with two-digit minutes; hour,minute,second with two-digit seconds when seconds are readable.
12,39,47
